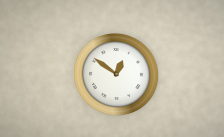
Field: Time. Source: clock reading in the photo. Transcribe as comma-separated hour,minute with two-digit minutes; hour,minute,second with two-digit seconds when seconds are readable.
12,51
